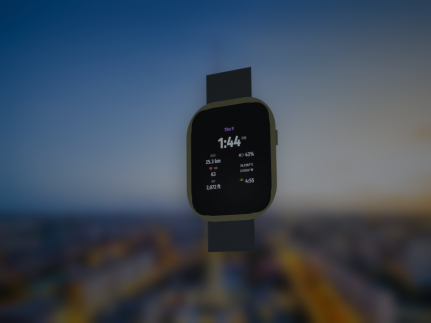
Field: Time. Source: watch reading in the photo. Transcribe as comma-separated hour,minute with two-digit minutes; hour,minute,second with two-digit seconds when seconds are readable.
1,44
